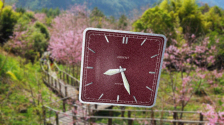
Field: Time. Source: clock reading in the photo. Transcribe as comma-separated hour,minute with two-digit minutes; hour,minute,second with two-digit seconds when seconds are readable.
8,26
